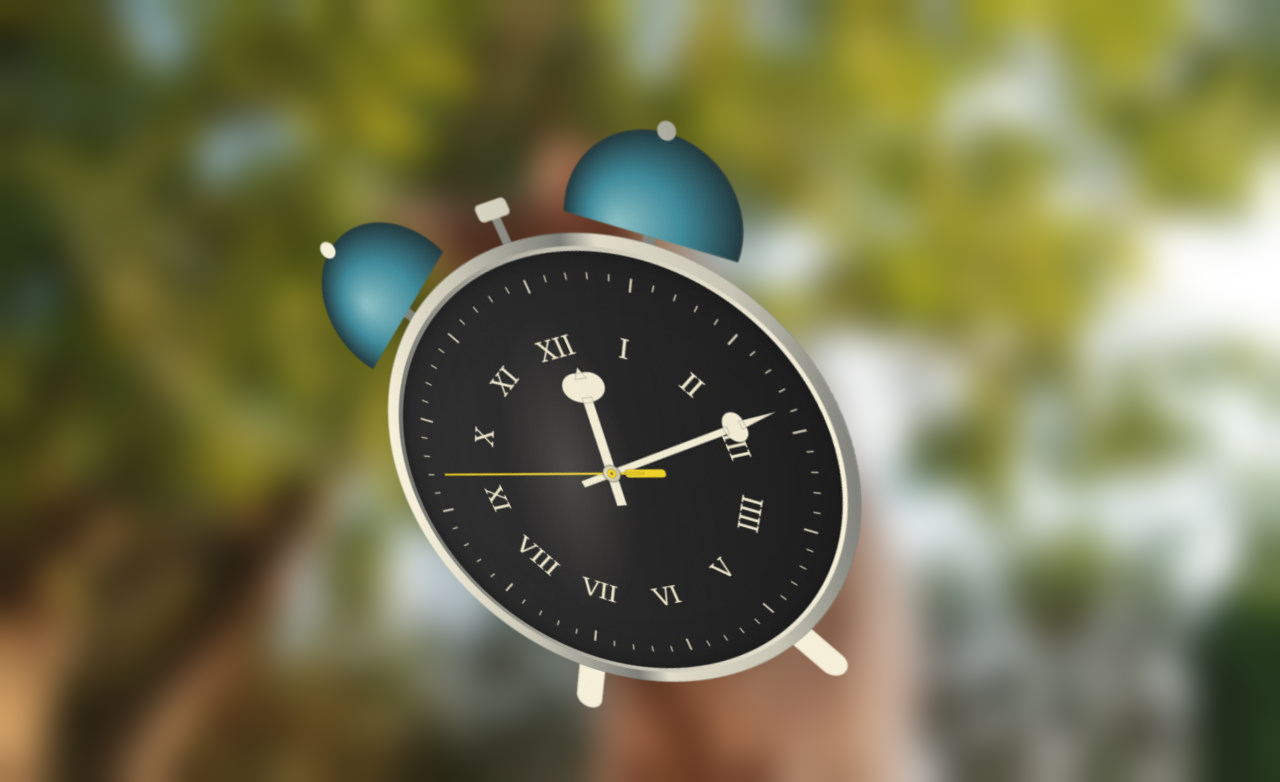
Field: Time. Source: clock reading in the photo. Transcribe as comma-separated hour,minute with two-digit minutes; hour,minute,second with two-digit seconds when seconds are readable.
12,13,47
